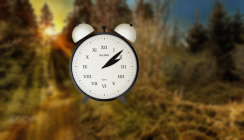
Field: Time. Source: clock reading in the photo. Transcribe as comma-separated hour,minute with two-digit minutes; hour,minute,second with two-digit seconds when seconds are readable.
2,08
